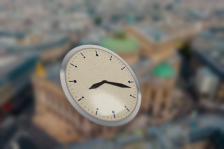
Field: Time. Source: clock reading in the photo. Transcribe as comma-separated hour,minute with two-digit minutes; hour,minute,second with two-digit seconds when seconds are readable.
8,17
